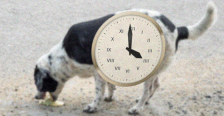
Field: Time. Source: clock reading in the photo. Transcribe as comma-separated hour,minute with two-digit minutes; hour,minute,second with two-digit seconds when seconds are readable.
3,59
